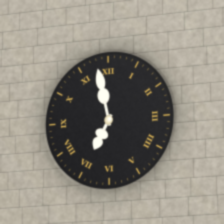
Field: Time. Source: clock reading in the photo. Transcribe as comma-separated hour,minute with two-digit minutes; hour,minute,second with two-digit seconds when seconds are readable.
6,58
